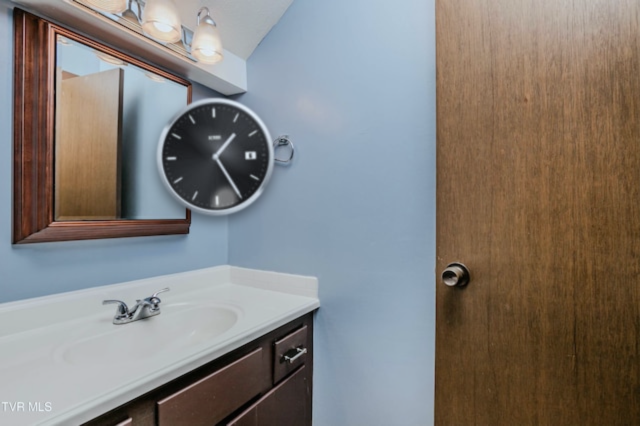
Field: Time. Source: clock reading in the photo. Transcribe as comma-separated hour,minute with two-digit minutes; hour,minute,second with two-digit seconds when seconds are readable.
1,25
